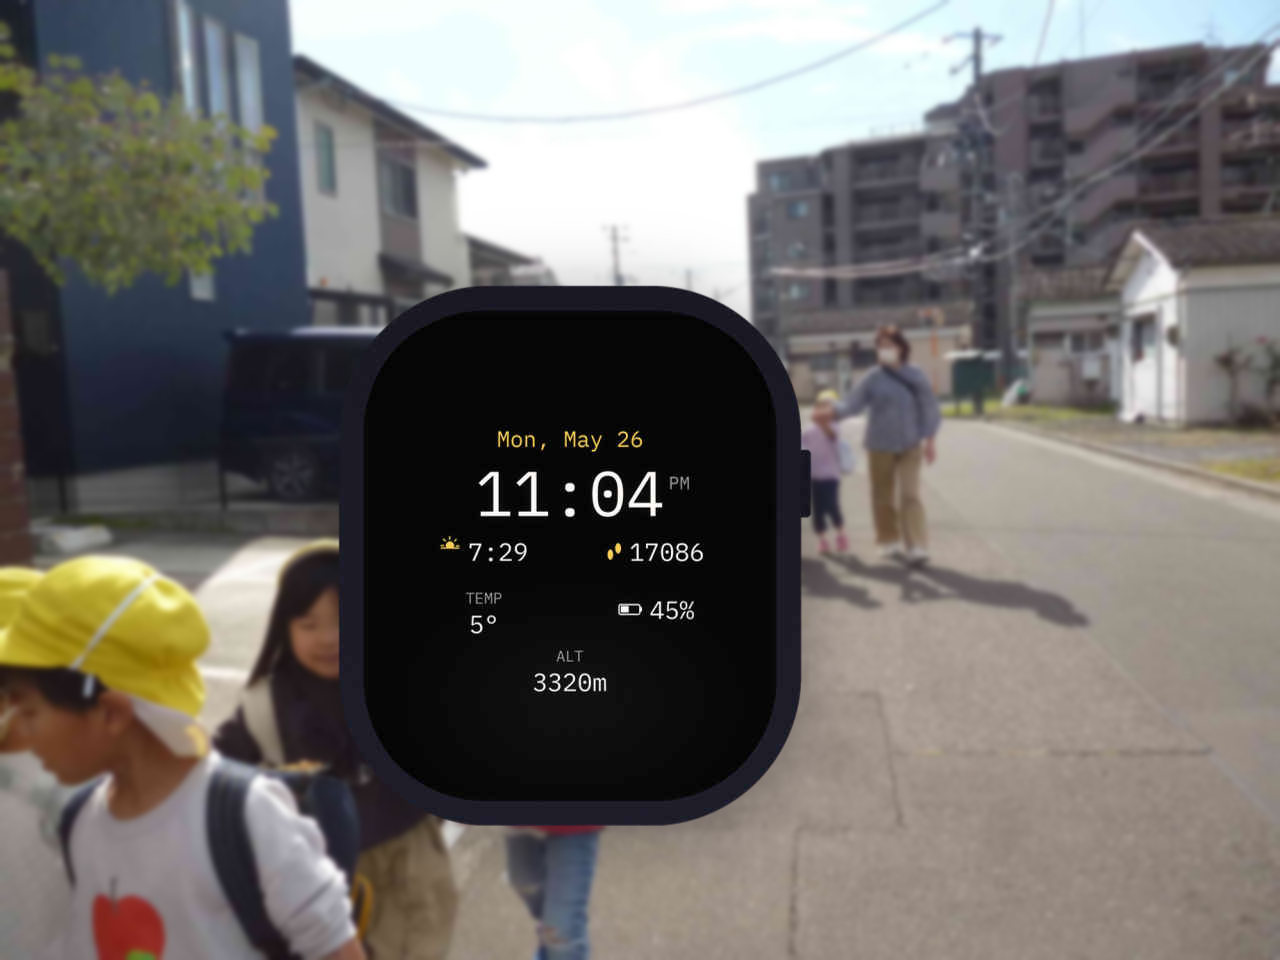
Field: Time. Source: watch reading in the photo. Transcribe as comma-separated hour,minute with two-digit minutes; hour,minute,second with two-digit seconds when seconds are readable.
11,04
